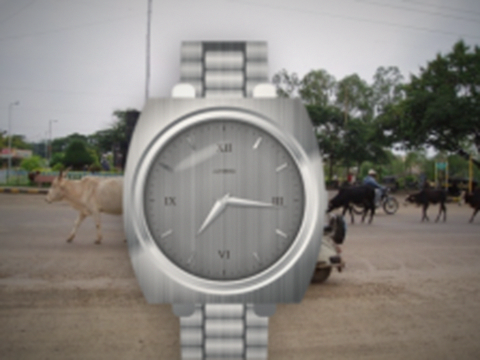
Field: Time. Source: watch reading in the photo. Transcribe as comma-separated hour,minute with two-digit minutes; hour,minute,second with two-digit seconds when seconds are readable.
7,16
